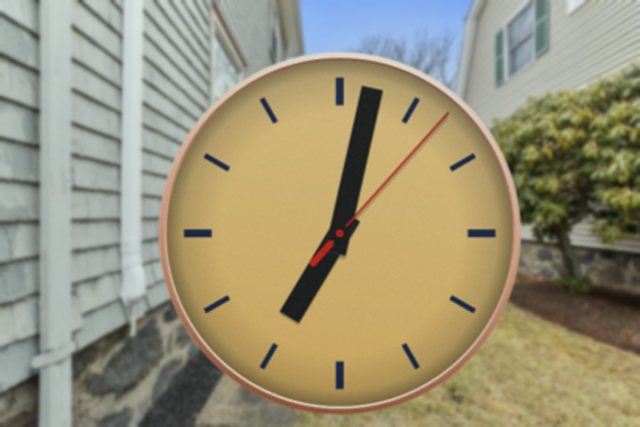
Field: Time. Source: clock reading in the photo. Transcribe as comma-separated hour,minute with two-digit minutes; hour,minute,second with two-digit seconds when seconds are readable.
7,02,07
